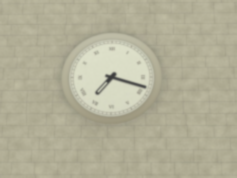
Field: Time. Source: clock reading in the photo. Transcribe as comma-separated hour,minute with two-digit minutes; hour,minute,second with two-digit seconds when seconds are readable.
7,18
